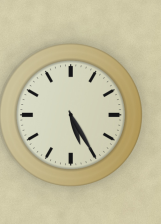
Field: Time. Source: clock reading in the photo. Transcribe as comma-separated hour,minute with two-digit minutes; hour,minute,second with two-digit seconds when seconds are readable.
5,25
